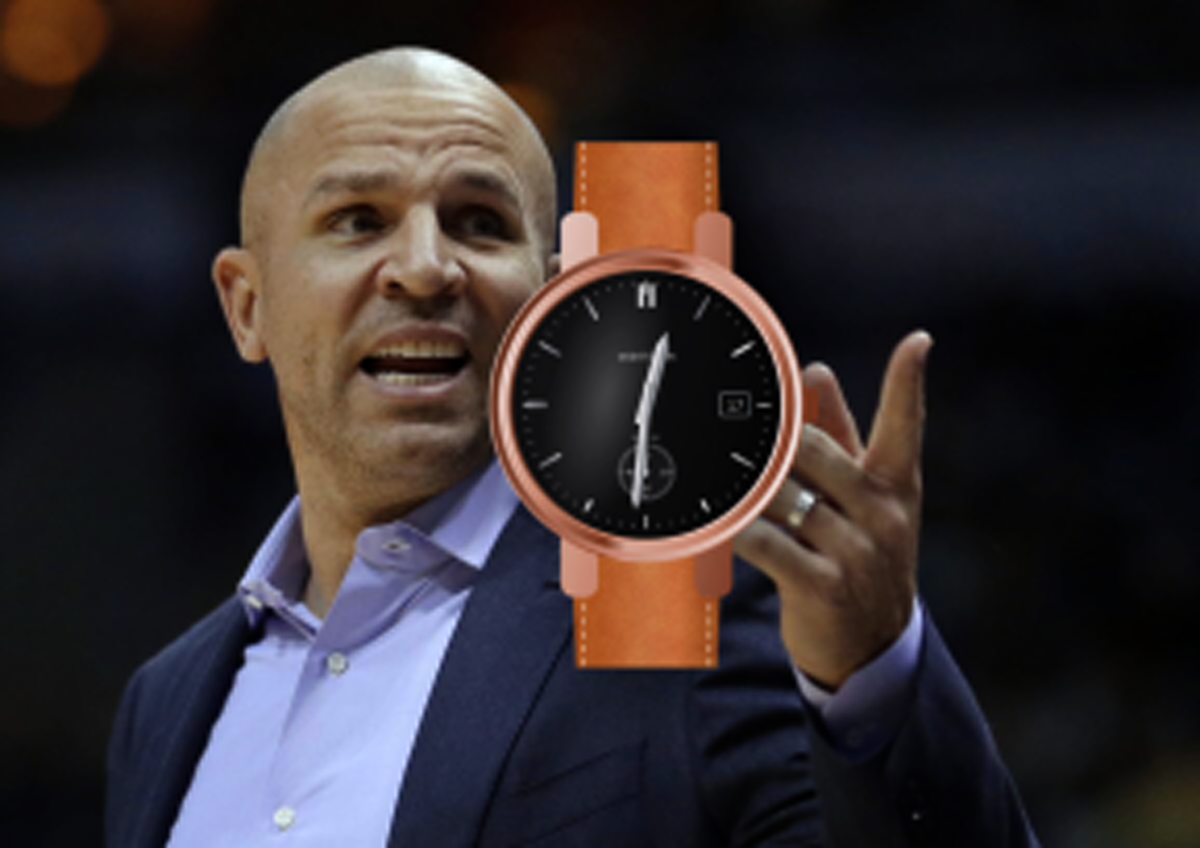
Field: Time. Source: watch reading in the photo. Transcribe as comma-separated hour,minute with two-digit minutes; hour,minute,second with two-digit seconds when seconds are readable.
12,31
